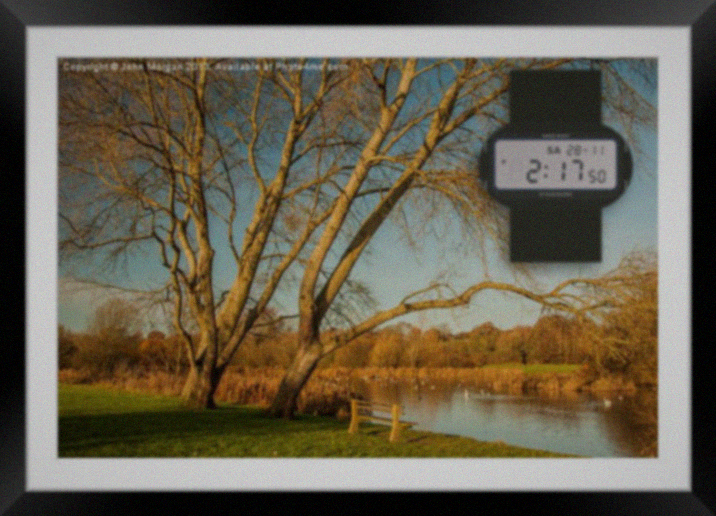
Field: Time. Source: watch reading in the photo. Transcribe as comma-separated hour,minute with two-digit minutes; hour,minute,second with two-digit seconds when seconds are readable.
2,17
